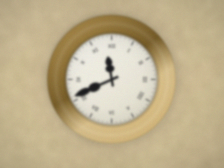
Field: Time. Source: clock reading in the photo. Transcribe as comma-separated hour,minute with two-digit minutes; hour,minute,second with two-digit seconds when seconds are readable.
11,41
